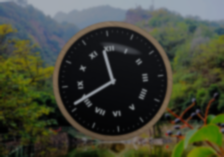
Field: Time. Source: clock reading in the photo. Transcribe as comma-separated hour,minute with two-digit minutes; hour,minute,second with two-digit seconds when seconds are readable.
11,41
